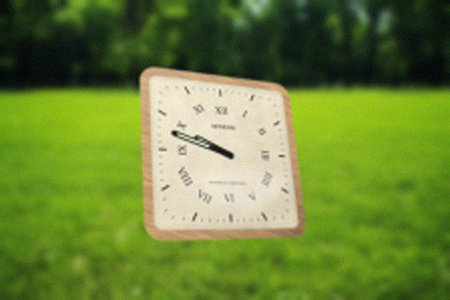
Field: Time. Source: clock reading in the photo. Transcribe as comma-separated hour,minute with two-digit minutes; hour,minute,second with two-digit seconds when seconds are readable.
9,48
